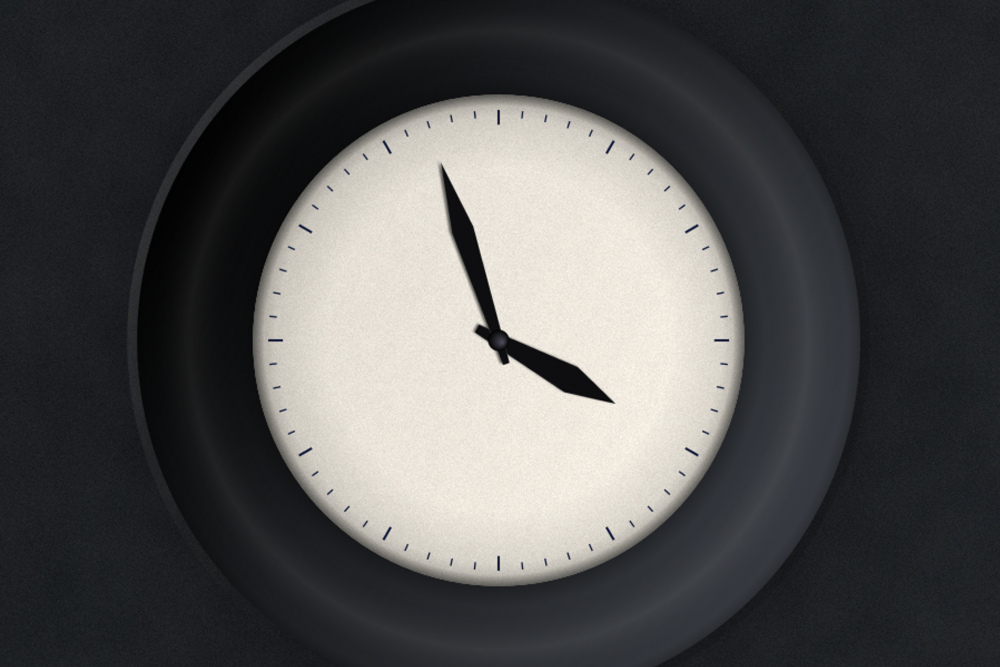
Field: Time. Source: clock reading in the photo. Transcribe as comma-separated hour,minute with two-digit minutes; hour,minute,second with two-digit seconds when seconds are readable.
3,57
